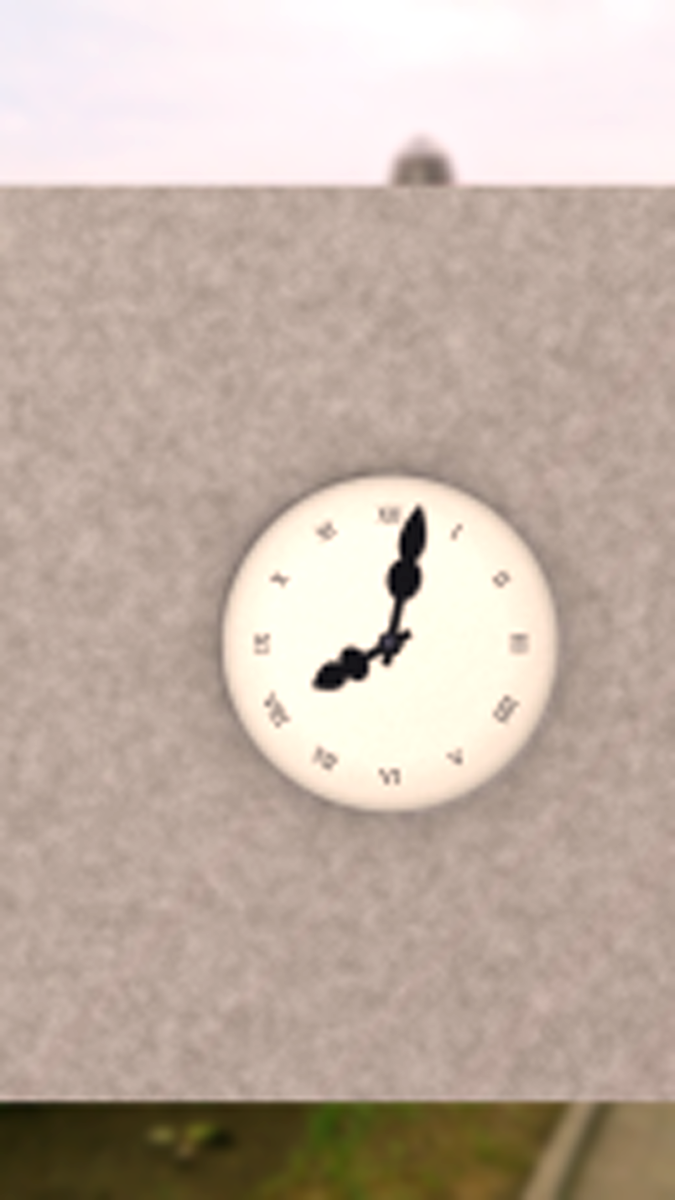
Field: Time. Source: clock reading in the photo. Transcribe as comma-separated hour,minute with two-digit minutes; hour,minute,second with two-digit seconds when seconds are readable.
8,02
